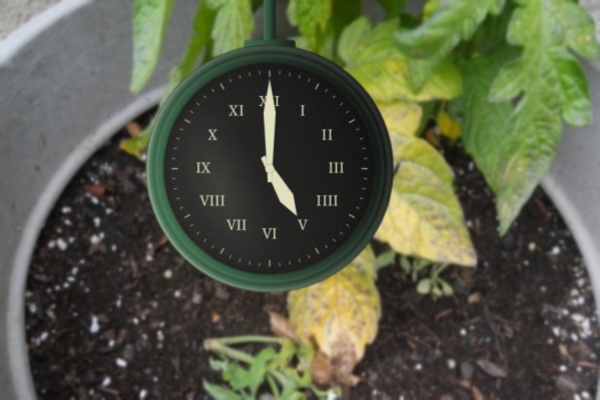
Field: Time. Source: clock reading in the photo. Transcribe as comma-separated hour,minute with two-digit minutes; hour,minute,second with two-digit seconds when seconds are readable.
5,00
